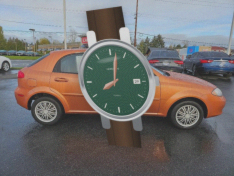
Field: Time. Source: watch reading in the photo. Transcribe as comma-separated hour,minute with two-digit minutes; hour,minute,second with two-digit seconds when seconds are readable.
8,02
